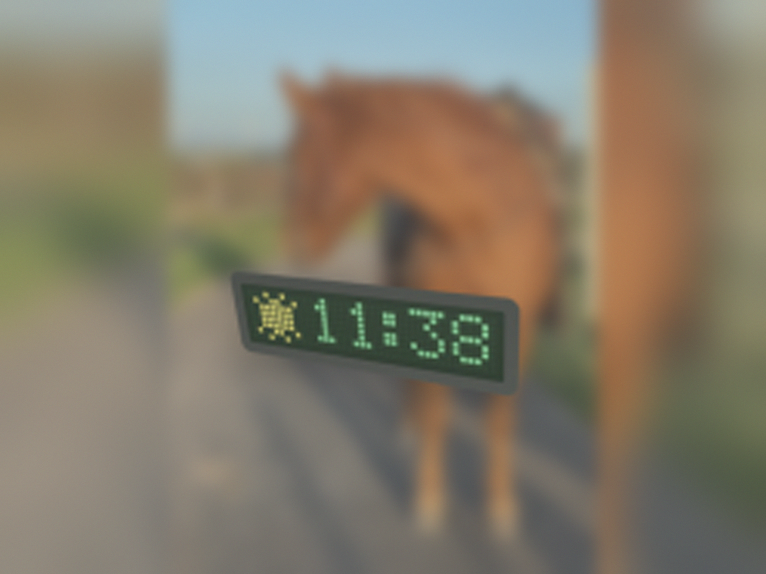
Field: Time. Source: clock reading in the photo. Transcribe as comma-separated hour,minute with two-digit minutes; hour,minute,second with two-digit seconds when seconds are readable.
11,38
